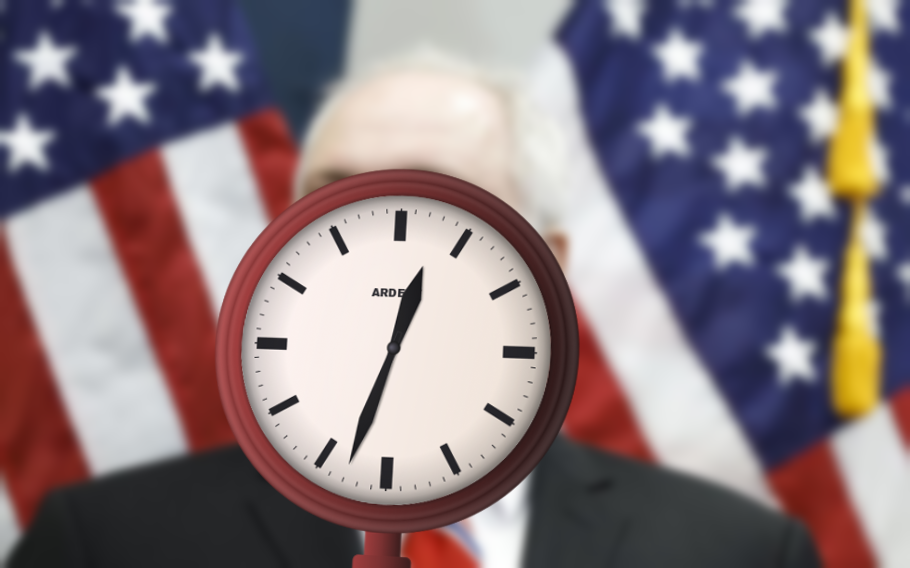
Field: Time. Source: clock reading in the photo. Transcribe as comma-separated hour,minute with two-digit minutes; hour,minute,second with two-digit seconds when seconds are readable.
12,33
